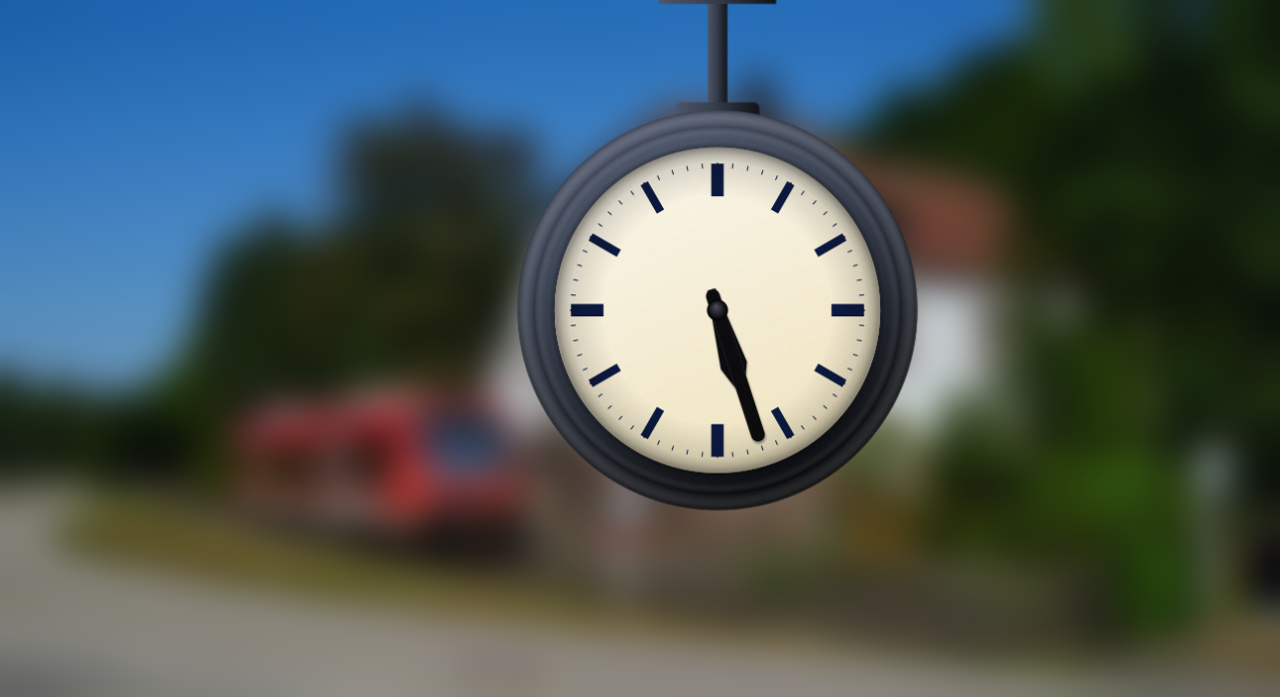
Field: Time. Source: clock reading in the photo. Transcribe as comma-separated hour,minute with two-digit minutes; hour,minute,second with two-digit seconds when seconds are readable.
5,27
